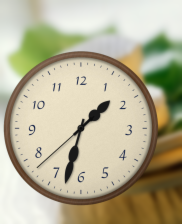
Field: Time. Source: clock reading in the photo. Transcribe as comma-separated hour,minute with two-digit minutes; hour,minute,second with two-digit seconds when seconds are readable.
1,32,38
